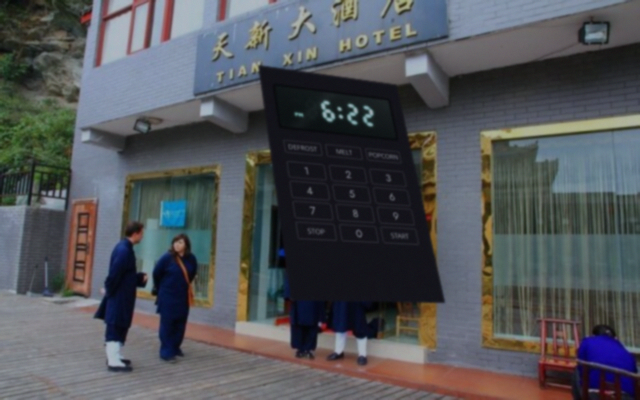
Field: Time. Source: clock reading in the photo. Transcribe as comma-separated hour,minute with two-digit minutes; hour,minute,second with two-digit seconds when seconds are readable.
6,22
